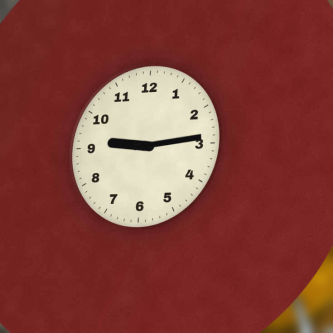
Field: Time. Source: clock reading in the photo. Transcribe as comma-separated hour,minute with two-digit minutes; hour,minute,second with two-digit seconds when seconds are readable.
9,14
